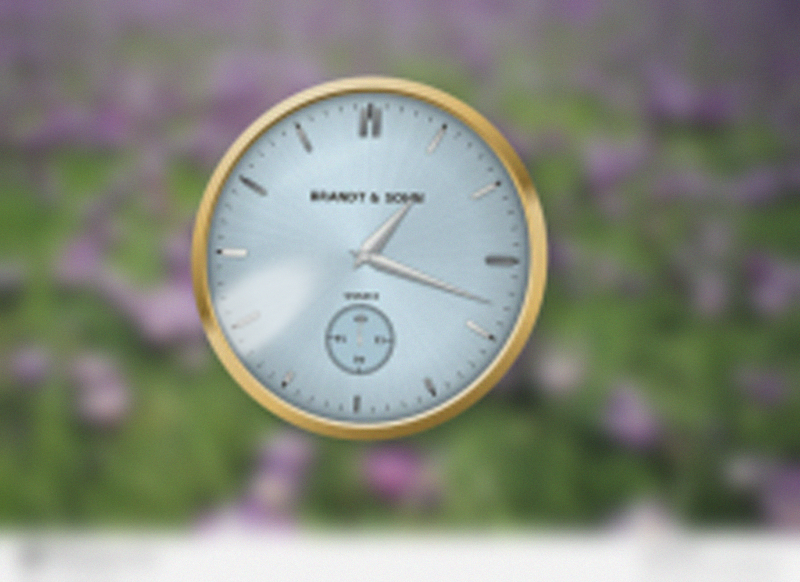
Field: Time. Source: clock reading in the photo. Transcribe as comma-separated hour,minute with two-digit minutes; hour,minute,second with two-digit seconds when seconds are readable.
1,18
